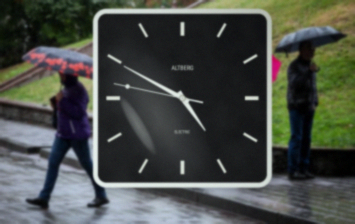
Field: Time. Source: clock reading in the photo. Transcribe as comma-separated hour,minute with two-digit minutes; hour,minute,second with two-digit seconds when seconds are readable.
4,49,47
